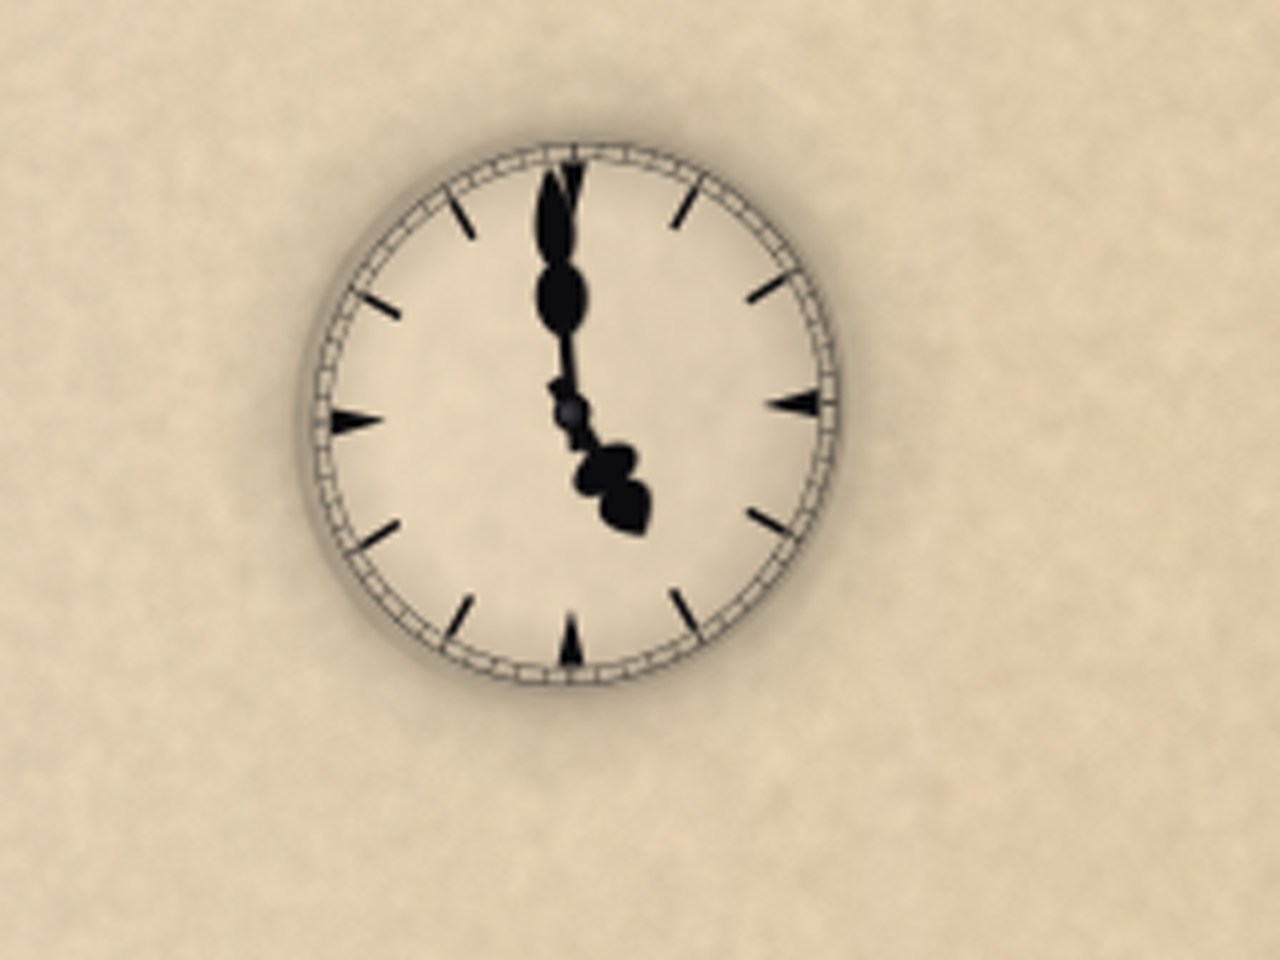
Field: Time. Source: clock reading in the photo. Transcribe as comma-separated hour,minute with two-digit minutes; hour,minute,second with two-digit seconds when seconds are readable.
4,59
